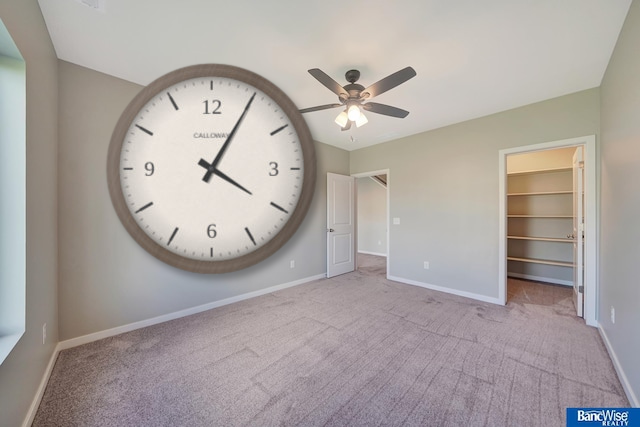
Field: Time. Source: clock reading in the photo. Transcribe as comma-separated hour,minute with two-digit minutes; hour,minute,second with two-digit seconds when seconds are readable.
4,05
